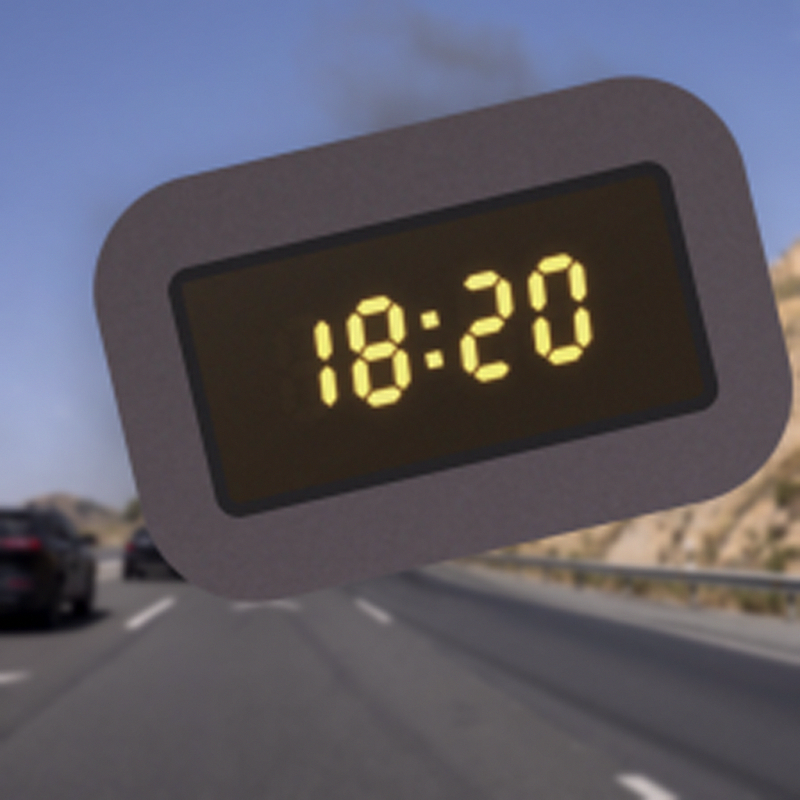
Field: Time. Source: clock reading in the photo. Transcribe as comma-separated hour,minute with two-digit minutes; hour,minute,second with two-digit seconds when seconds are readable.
18,20
